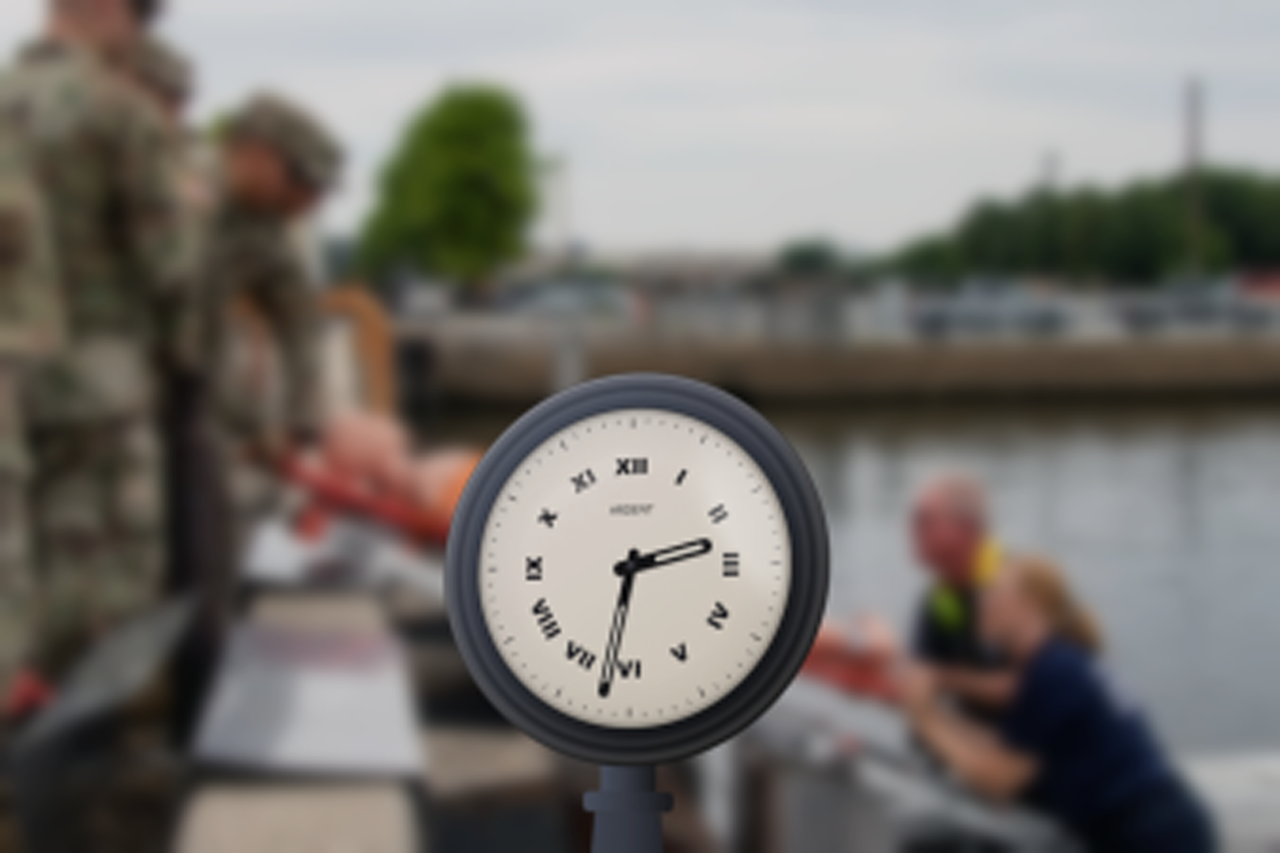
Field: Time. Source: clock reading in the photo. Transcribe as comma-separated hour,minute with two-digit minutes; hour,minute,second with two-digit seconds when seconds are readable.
2,32
